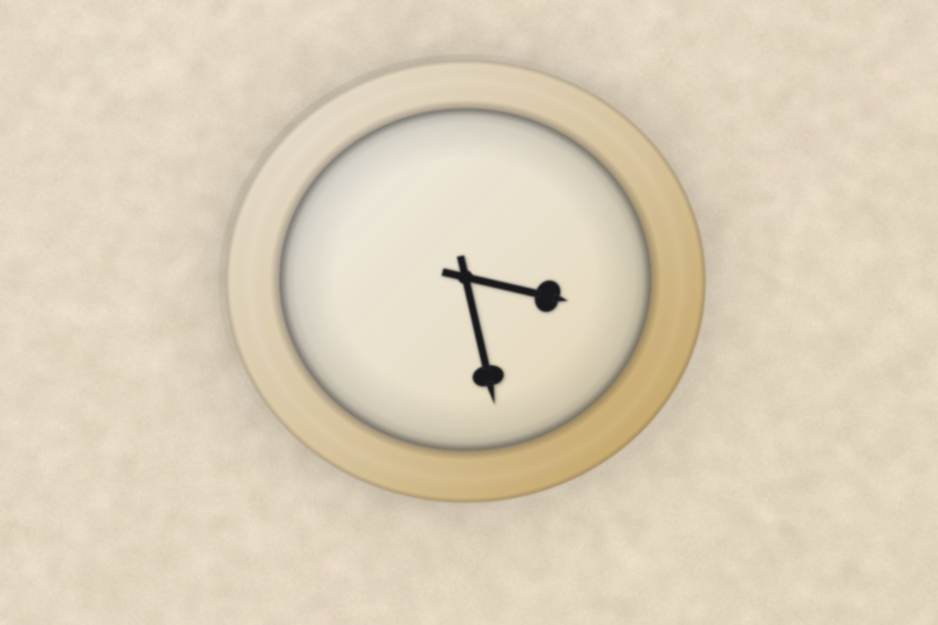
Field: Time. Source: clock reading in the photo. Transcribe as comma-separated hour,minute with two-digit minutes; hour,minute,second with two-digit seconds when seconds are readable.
3,28
